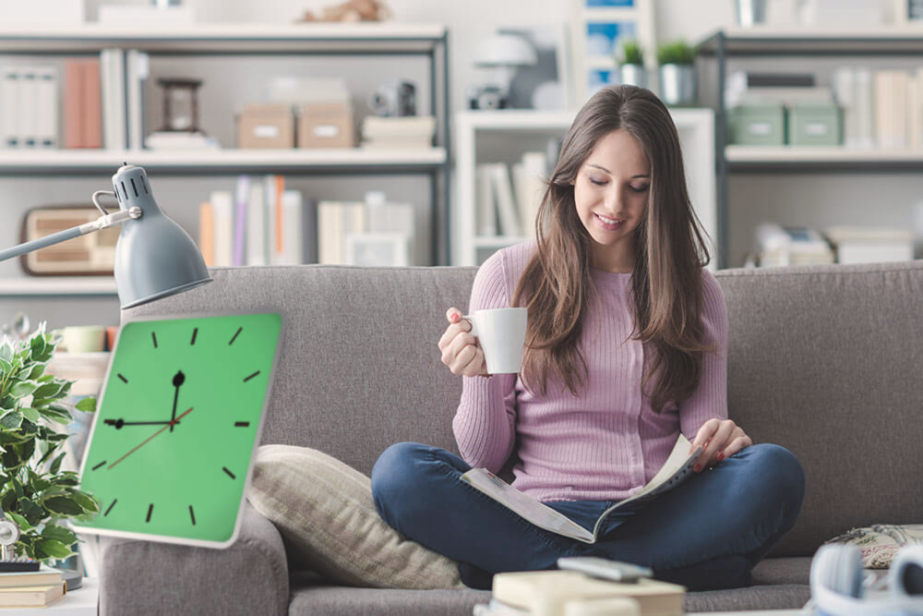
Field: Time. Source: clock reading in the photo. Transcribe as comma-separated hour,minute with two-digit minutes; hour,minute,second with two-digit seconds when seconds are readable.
11,44,39
